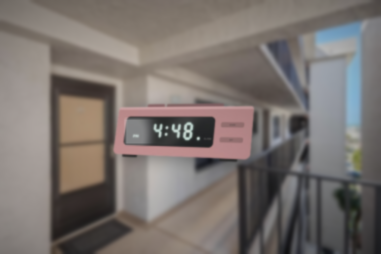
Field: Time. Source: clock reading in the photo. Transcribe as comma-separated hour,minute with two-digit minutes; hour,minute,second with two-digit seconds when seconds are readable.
4,48
